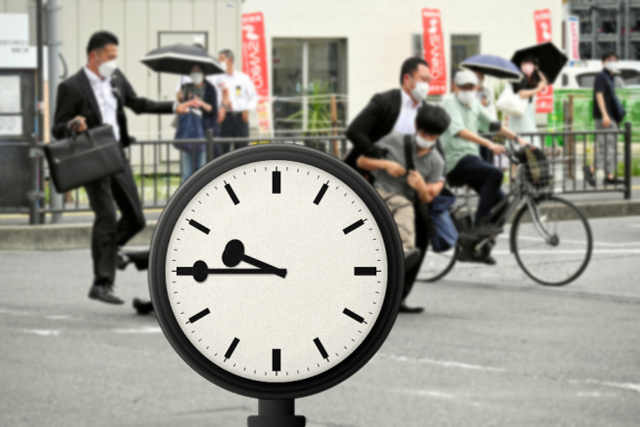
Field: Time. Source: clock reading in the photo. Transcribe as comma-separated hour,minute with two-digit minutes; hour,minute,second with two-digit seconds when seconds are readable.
9,45
